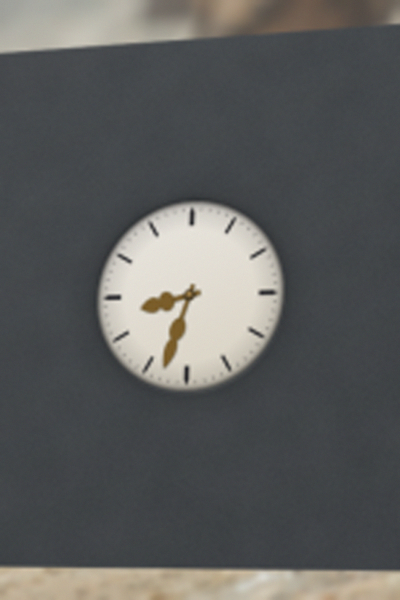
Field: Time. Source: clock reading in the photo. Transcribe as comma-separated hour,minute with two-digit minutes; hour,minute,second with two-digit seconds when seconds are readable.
8,33
